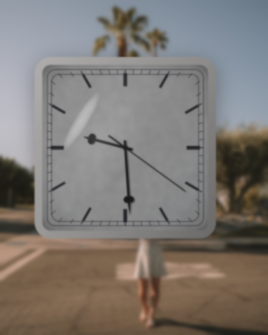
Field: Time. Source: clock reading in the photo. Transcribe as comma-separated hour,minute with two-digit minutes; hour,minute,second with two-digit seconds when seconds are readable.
9,29,21
